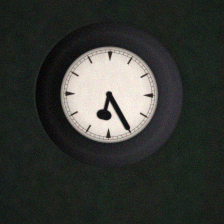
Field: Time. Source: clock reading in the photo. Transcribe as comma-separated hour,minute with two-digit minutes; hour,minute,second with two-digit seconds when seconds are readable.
6,25
